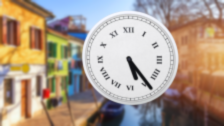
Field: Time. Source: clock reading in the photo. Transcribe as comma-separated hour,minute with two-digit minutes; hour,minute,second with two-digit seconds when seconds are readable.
5,24
